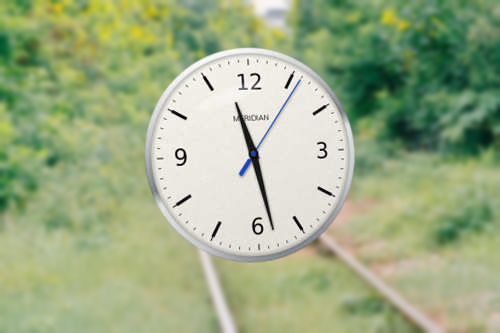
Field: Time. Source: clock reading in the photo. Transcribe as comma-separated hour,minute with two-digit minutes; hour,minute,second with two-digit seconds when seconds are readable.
11,28,06
